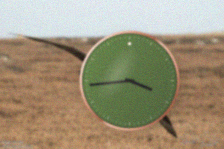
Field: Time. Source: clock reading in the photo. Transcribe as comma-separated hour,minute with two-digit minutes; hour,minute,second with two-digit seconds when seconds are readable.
3,44
